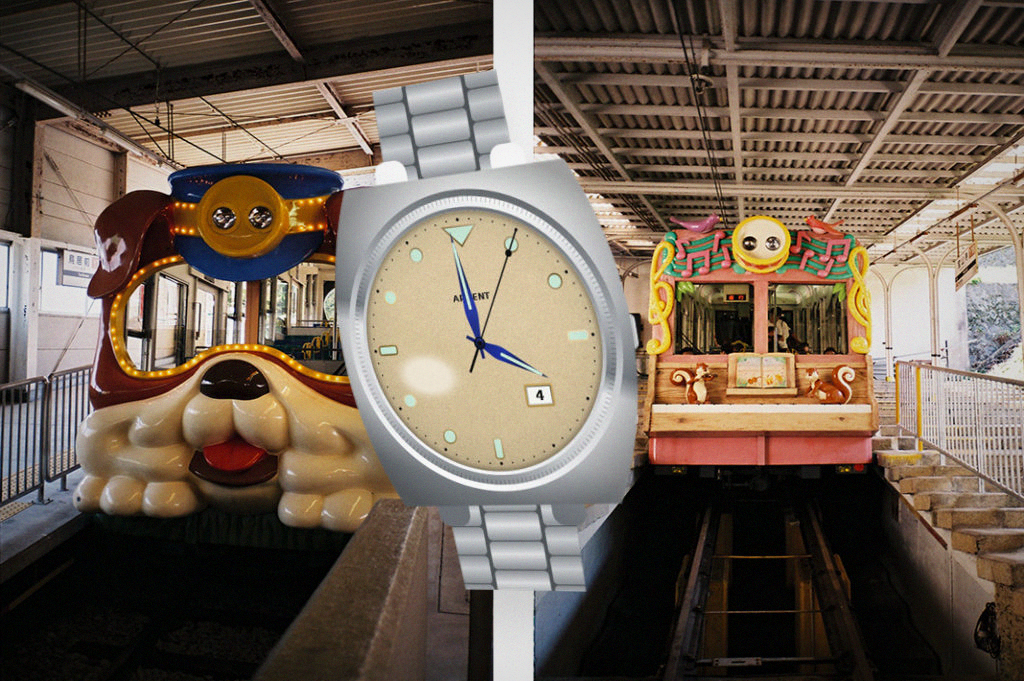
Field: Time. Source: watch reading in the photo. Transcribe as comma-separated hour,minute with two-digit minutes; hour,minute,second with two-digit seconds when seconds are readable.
3,59,05
